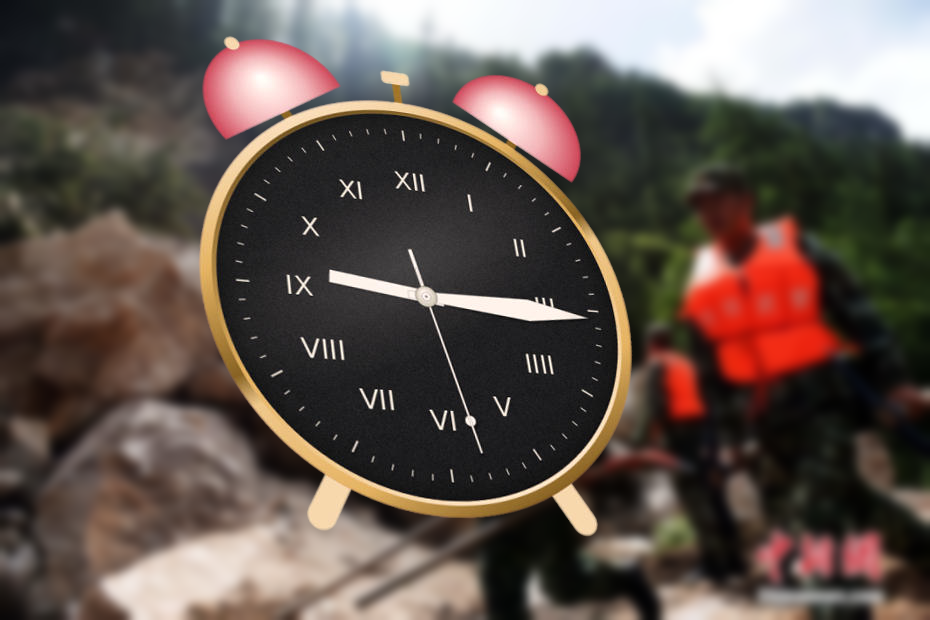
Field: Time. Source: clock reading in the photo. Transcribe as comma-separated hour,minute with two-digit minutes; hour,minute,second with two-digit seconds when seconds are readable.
9,15,28
